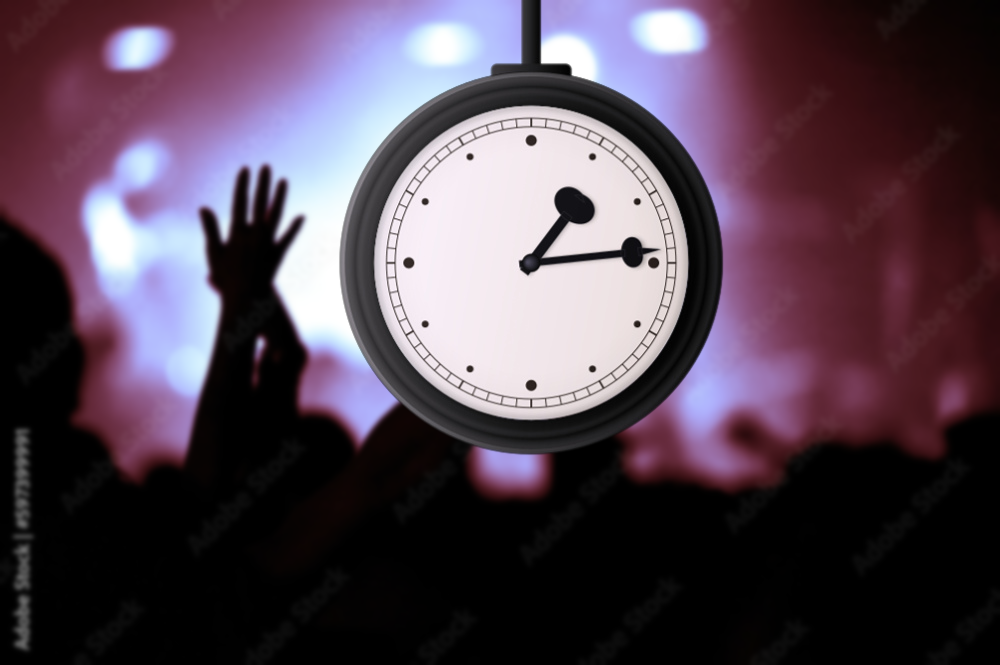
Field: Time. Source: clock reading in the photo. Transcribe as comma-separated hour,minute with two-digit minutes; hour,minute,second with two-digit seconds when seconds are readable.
1,14
